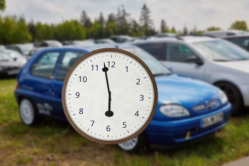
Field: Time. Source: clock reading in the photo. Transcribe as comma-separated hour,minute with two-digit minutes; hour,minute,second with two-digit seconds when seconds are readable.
5,58
